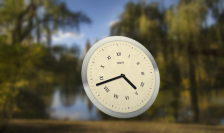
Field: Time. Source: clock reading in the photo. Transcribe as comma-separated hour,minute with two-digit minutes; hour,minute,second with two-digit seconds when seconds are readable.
4,43
